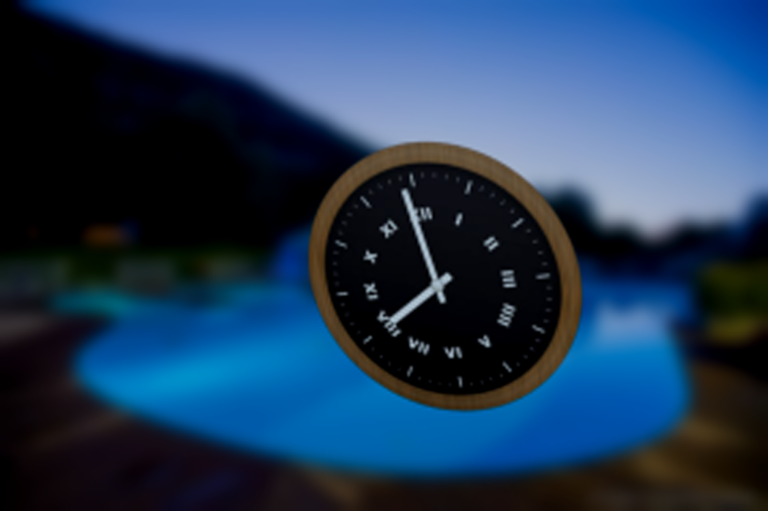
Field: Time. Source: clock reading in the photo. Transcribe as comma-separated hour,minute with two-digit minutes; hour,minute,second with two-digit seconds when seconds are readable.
7,59
